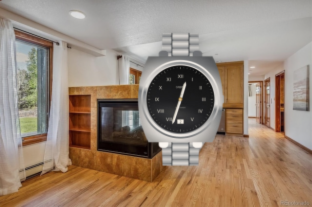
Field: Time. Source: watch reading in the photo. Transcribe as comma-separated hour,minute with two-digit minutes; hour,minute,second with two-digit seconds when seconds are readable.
12,33
